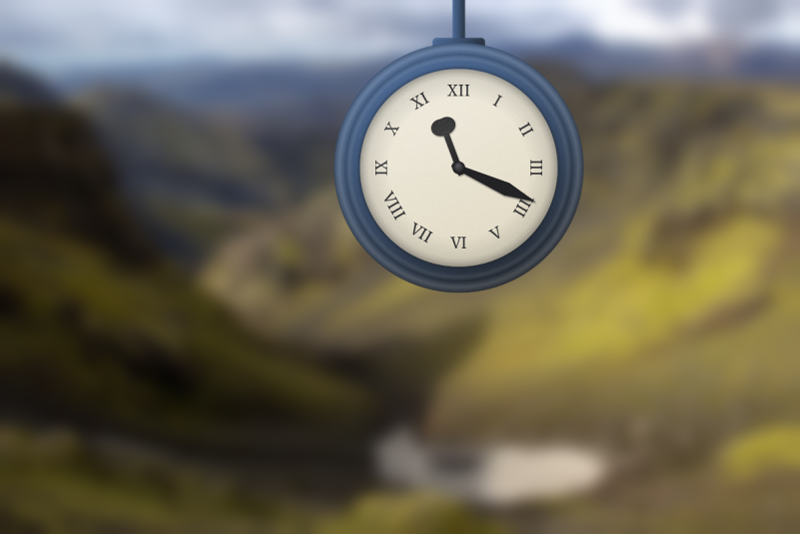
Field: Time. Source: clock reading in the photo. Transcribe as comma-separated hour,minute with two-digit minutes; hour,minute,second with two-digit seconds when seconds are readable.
11,19
